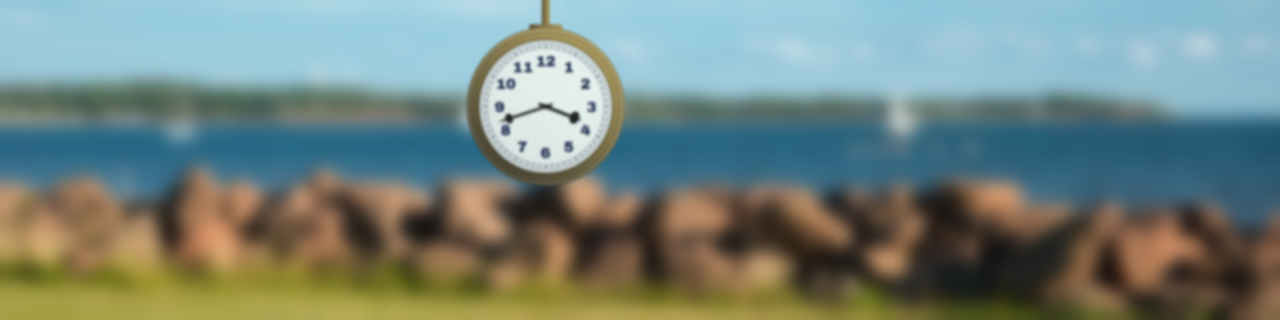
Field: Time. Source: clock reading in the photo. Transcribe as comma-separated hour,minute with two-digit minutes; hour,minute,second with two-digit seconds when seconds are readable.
3,42
